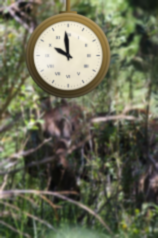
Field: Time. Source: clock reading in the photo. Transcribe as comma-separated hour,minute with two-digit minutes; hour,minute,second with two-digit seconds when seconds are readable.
9,59
